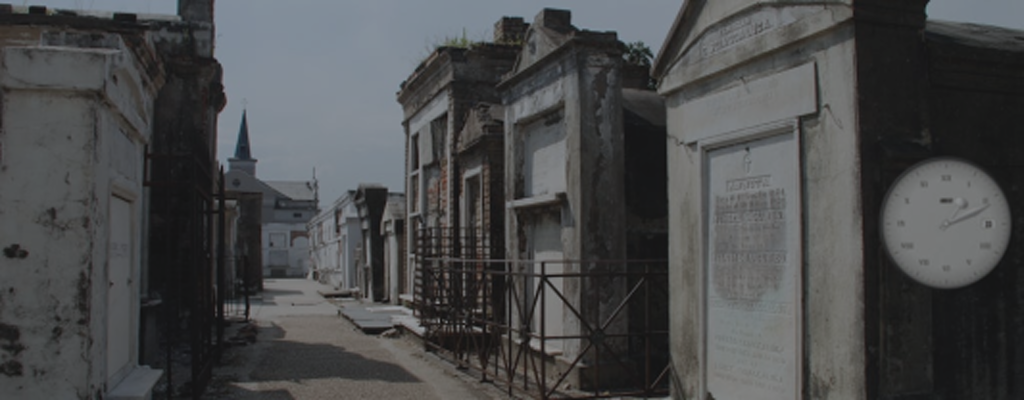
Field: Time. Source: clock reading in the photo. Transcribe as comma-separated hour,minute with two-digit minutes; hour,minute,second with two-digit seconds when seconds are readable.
1,11
